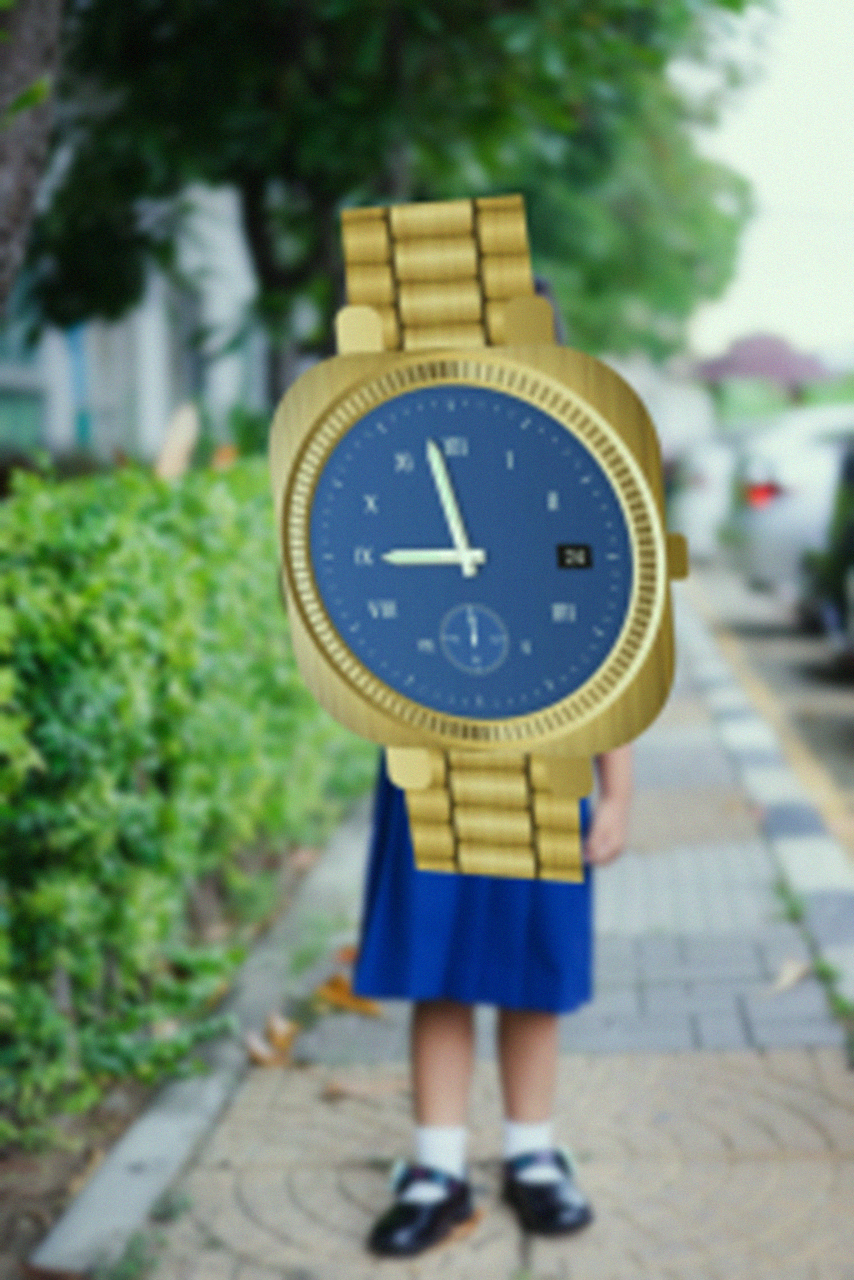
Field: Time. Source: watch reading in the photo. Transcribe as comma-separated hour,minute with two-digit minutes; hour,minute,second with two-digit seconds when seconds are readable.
8,58
